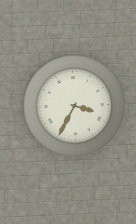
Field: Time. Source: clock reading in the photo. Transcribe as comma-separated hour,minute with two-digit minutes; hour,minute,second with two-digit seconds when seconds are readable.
3,35
